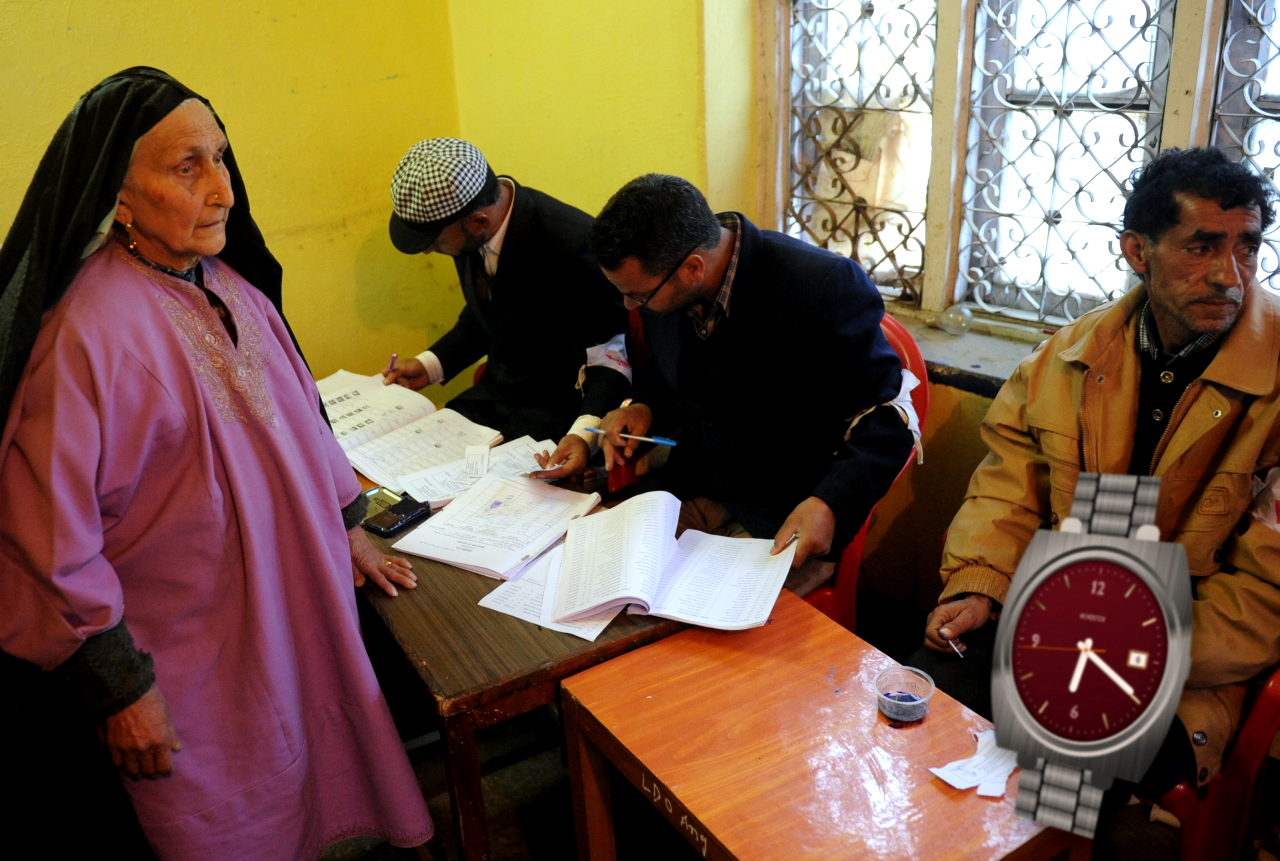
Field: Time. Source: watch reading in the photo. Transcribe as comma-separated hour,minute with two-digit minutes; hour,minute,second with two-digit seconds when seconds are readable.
6,19,44
